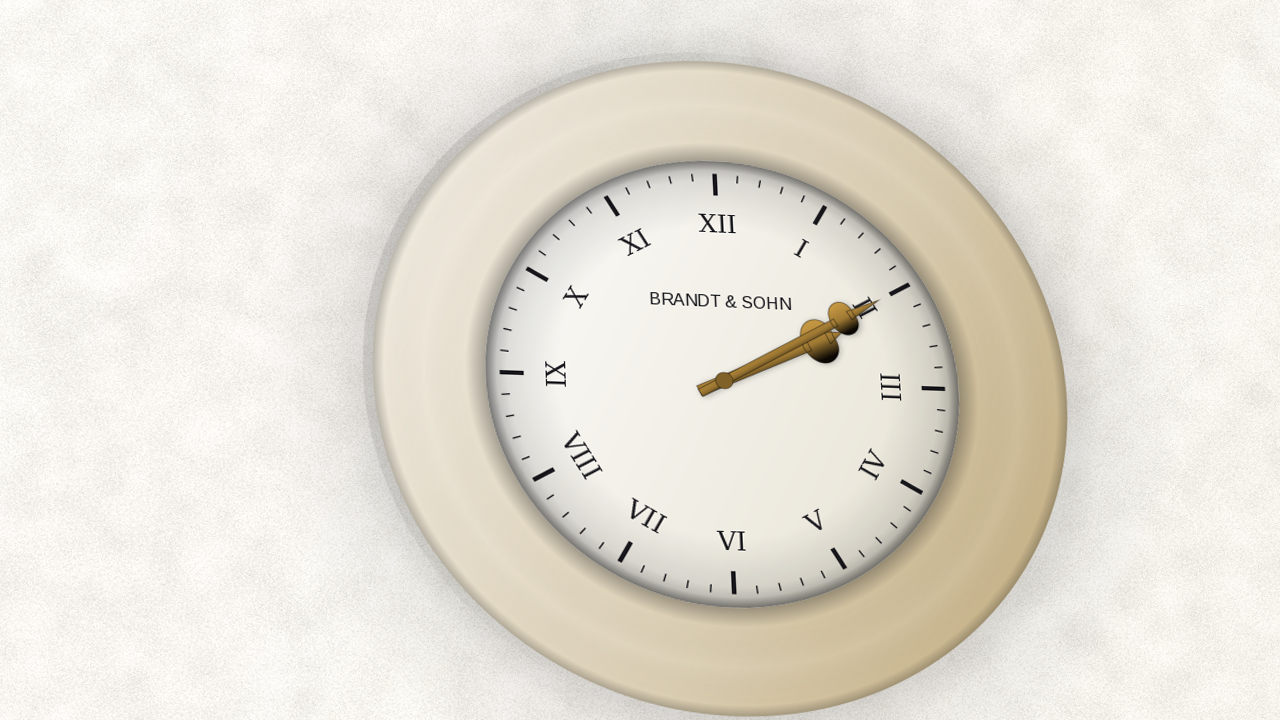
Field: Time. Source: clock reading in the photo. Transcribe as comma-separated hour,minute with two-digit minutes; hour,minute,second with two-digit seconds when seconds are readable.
2,10
